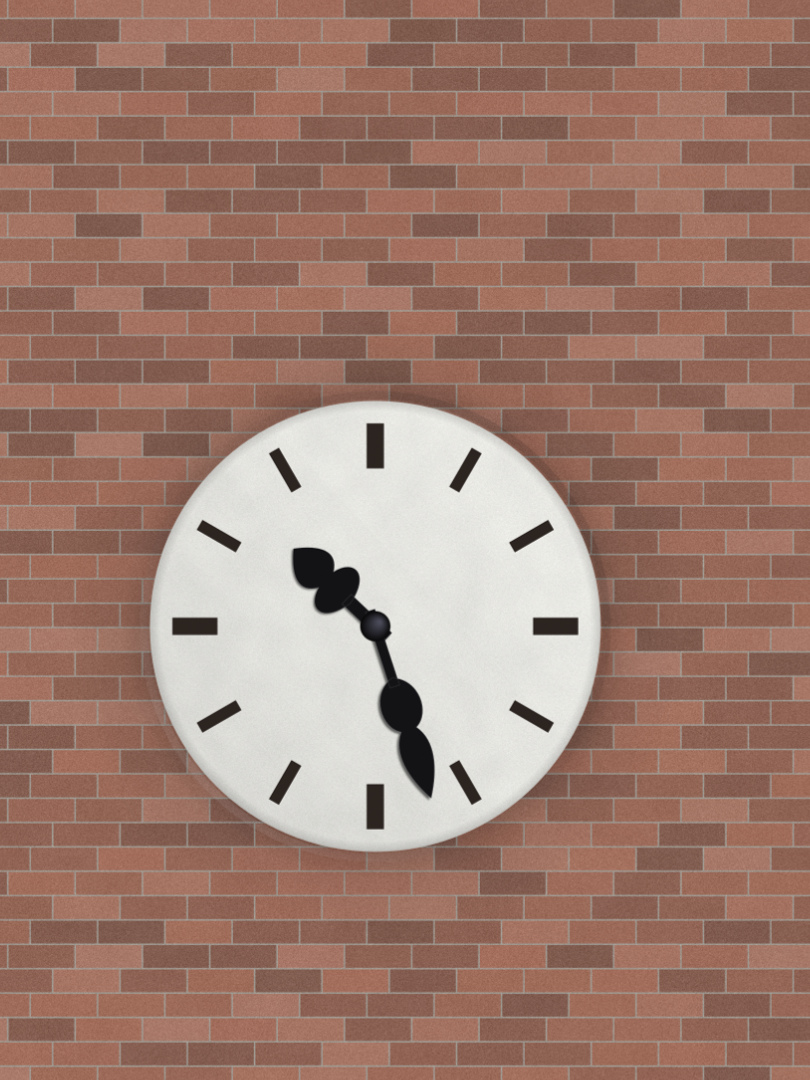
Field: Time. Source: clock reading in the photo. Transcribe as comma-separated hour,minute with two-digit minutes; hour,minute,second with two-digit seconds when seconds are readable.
10,27
